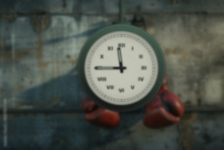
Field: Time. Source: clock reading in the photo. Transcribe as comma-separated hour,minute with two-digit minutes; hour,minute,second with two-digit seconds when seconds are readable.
11,45
